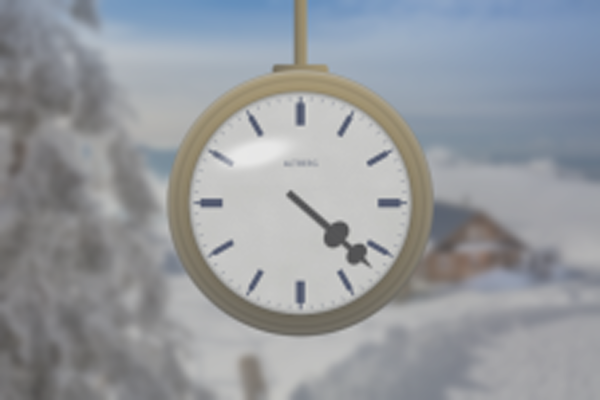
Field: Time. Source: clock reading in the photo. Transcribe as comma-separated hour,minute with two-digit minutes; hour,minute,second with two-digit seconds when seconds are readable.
4,22
